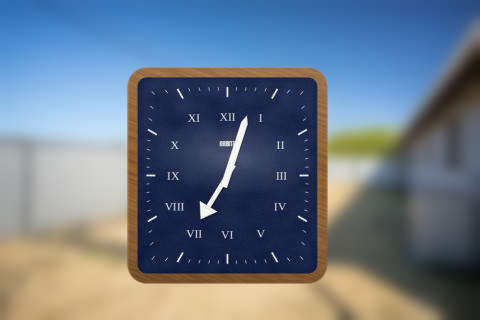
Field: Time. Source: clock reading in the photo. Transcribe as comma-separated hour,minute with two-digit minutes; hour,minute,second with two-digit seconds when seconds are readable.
7,03
